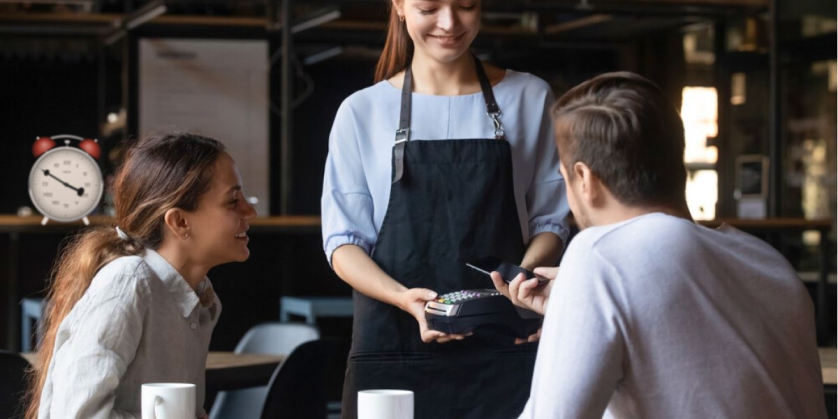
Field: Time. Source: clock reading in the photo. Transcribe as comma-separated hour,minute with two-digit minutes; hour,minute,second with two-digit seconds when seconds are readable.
3,50
